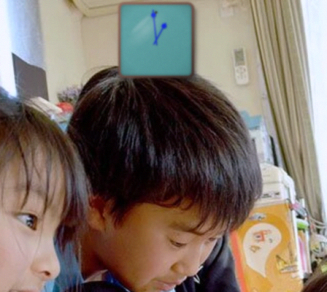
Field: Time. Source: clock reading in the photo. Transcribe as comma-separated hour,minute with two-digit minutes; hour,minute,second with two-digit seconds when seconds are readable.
12,59
